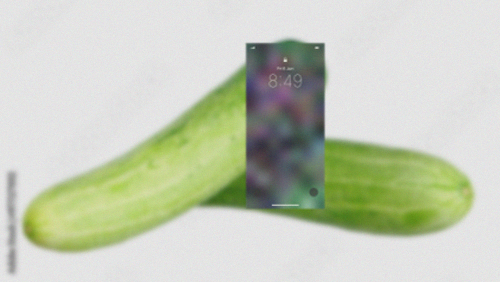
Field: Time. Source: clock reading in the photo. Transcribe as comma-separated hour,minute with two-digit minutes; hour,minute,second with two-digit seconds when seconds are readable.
8,49
